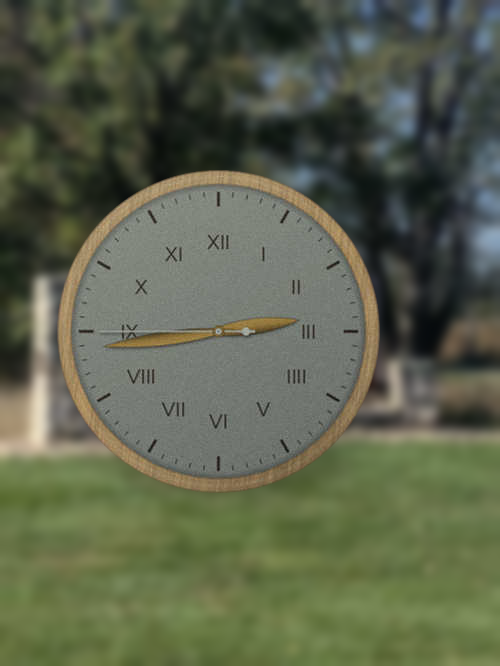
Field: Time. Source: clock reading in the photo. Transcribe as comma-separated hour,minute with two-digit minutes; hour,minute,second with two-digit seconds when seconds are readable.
2,43,45
